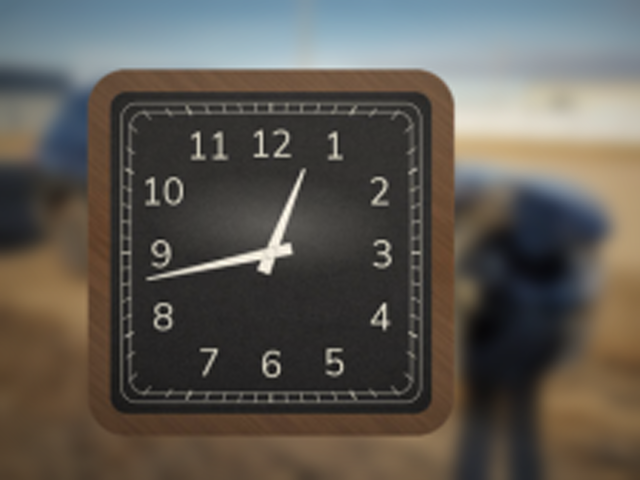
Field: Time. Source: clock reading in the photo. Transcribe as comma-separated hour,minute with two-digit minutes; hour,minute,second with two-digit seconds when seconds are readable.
12,43
